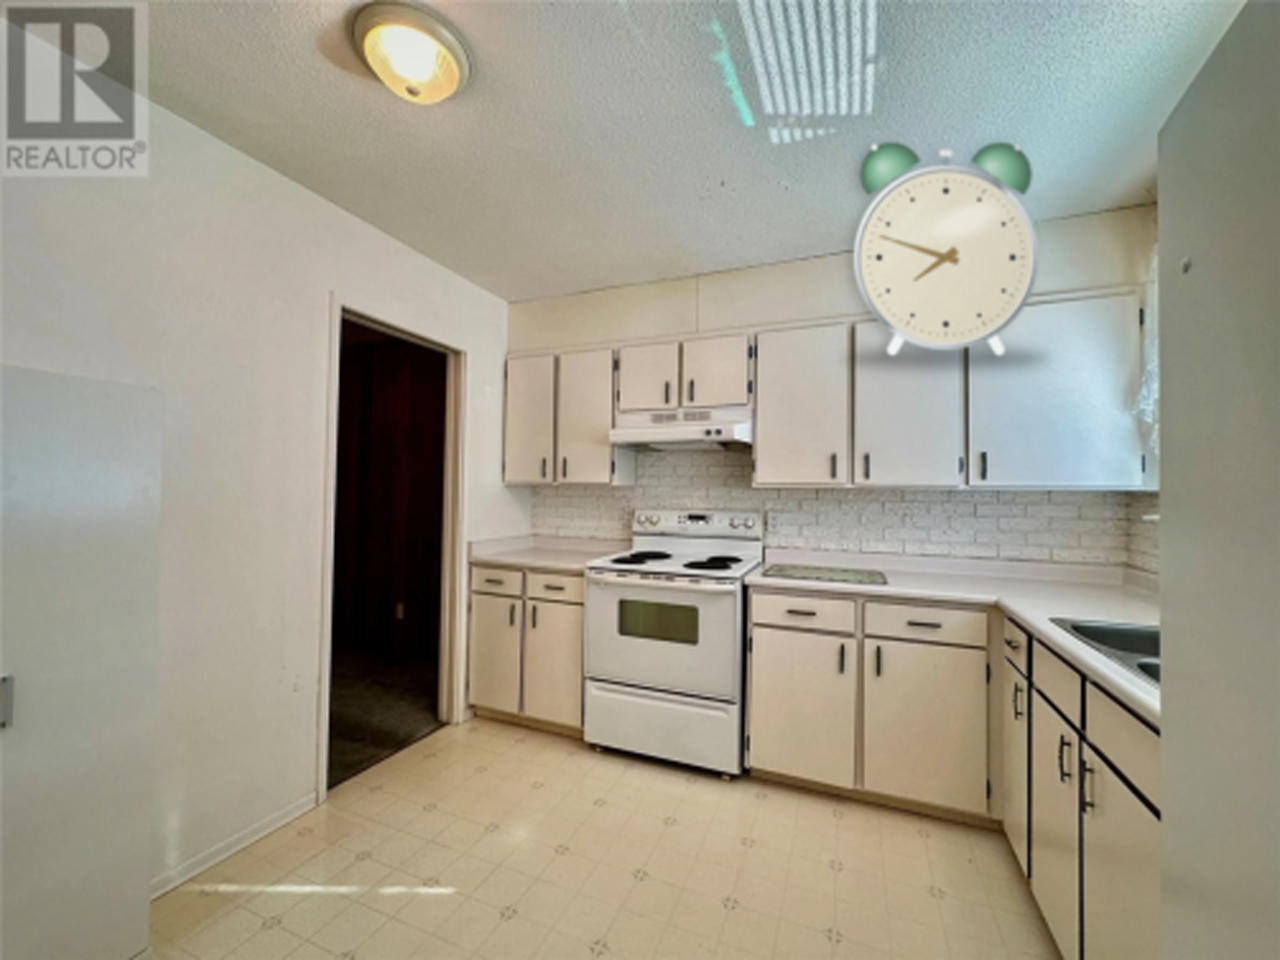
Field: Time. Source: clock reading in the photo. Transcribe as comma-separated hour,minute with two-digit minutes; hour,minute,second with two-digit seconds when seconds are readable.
7,48
